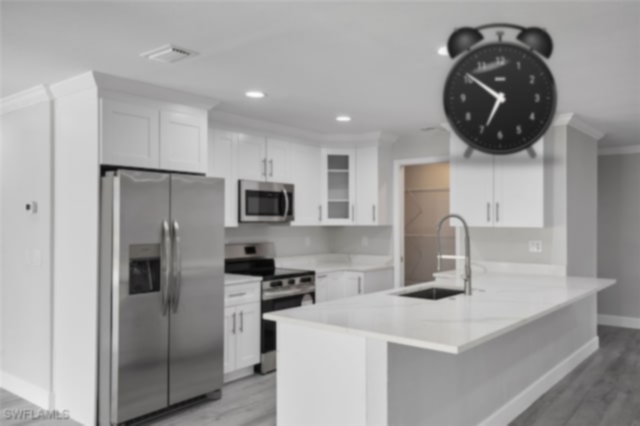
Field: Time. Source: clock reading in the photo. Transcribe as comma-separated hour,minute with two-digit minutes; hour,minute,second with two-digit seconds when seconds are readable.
6,51
